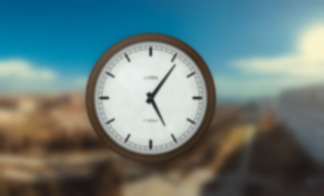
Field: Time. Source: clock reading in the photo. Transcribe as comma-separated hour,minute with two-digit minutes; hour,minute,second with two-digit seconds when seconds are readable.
5,06
